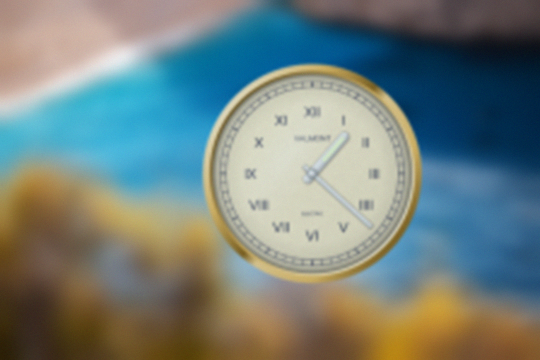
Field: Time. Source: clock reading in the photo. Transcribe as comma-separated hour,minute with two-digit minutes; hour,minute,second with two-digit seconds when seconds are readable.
1,22
